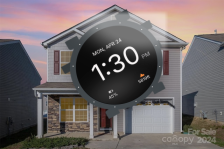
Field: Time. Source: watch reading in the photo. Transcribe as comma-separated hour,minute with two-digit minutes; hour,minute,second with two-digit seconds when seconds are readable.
1,30
